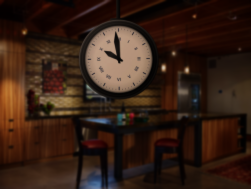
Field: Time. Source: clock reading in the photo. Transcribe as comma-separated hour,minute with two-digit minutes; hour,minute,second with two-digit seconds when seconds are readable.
9,59
